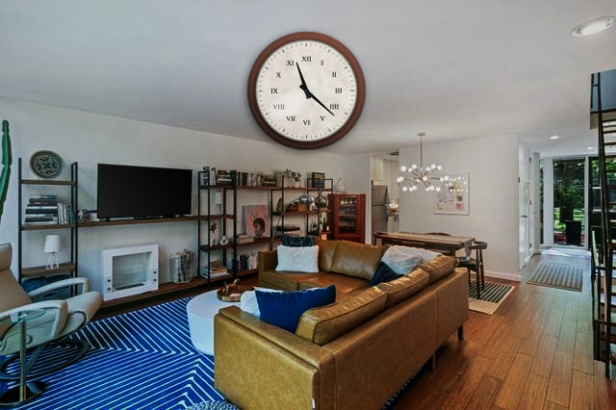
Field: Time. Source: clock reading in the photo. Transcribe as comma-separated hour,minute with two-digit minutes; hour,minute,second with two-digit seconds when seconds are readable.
11,22
